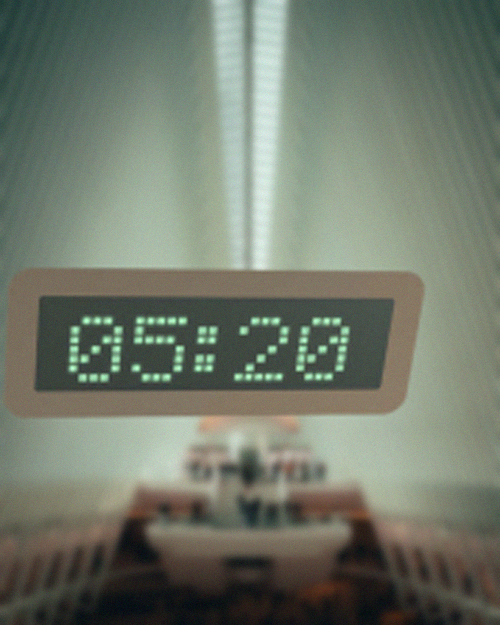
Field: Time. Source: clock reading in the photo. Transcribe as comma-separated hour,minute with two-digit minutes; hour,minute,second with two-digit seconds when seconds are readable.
5,20
